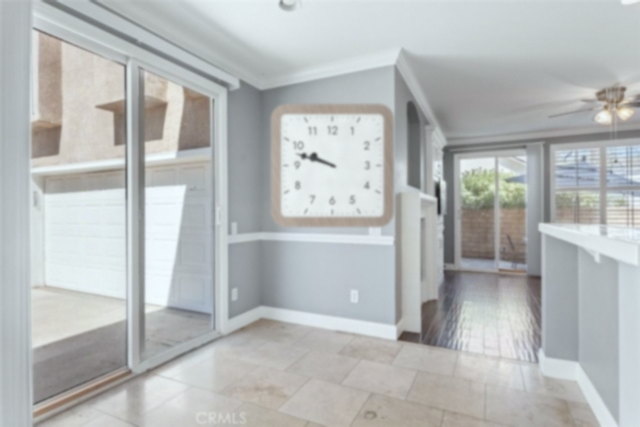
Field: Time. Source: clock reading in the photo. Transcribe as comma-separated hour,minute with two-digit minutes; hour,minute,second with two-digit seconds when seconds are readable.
9,48
